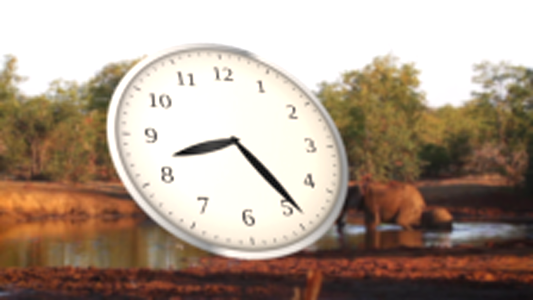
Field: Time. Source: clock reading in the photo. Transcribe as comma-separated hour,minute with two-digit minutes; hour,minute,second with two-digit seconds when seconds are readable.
8,24
